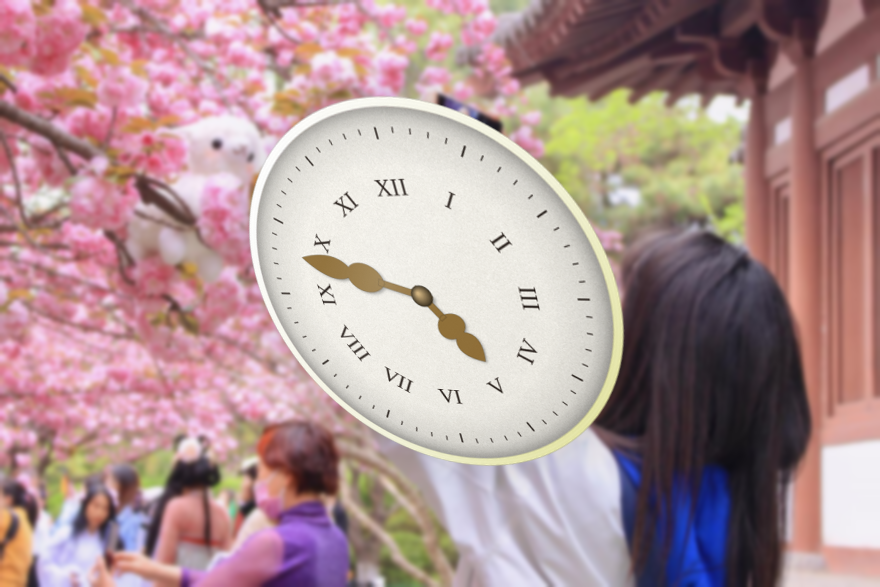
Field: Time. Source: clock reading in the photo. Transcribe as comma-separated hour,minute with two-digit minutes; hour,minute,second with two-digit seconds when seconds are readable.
4,48
